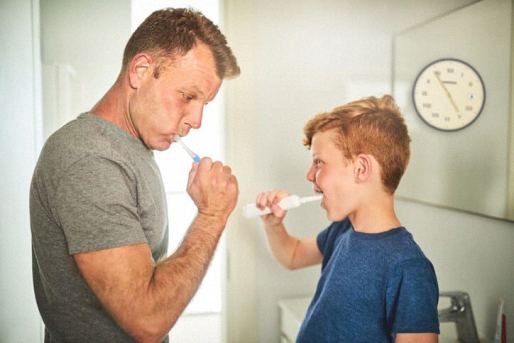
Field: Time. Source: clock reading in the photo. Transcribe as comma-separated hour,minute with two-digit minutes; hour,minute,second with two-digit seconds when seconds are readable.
4,54
